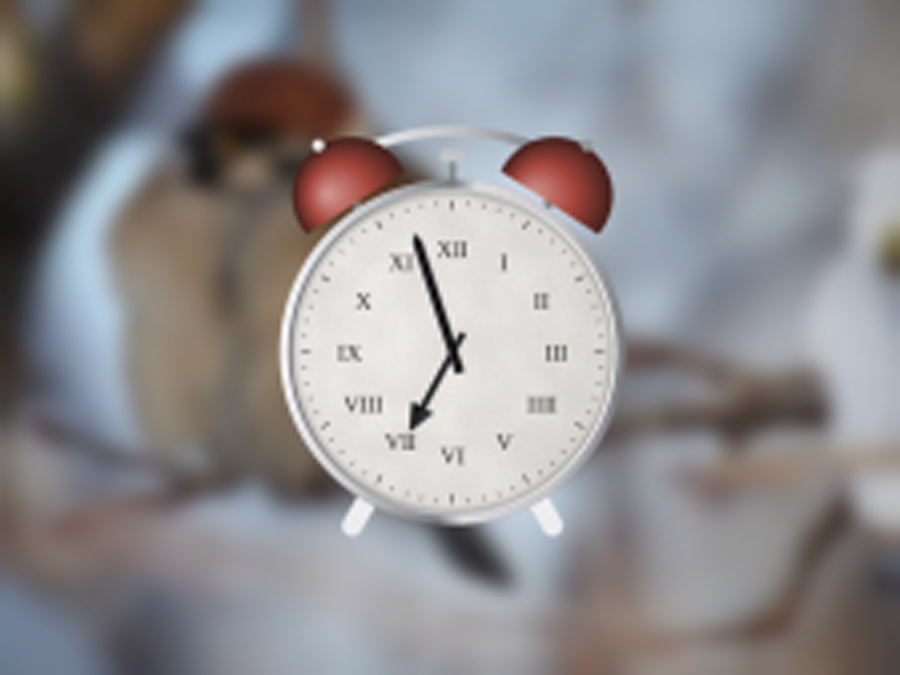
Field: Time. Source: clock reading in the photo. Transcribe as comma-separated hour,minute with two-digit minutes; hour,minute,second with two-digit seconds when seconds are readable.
6,57
